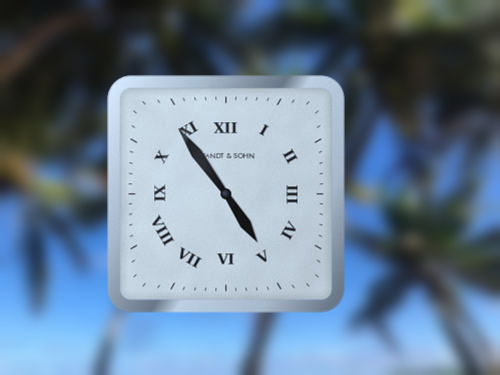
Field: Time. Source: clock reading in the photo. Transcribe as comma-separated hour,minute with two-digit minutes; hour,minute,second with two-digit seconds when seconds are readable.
4,54
